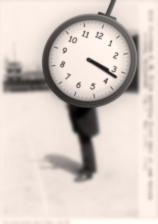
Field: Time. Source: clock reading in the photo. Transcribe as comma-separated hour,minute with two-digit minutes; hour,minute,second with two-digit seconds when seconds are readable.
3,17
